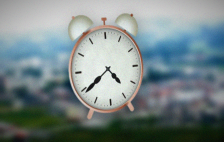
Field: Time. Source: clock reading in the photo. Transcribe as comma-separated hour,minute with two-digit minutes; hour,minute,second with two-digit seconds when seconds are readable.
4,39
